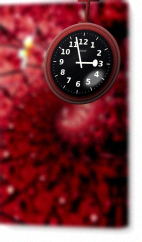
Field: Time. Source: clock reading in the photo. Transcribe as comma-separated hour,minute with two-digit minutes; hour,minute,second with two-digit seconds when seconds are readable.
2,57
